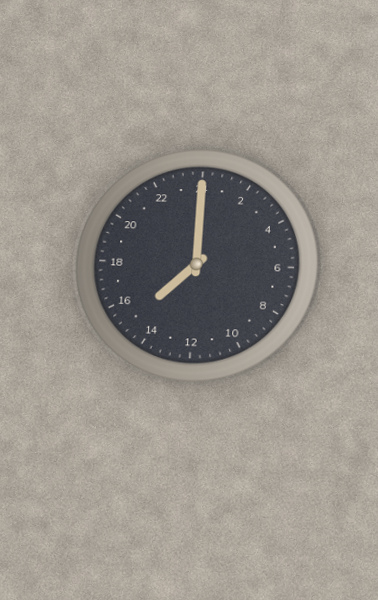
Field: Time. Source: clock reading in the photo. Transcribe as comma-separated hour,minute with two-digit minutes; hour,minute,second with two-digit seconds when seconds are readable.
15,00
